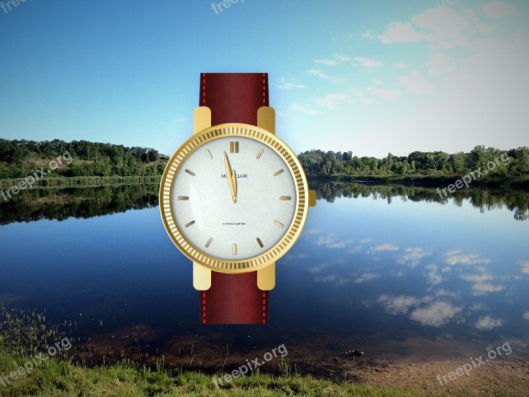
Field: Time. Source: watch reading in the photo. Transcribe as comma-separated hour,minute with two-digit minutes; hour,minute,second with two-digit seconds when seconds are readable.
11,58
